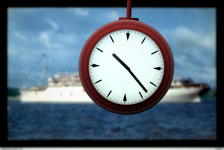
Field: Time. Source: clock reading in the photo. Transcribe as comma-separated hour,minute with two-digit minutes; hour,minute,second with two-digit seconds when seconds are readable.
10,23
